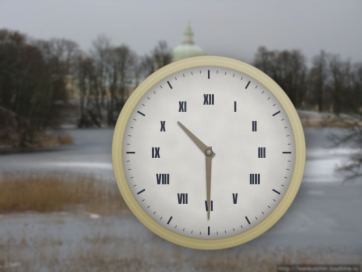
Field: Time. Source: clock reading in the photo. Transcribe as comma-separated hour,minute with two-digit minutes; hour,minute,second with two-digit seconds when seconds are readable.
10,30
